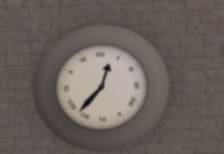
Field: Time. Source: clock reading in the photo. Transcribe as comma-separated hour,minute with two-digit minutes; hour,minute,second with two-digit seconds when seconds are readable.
12,37
